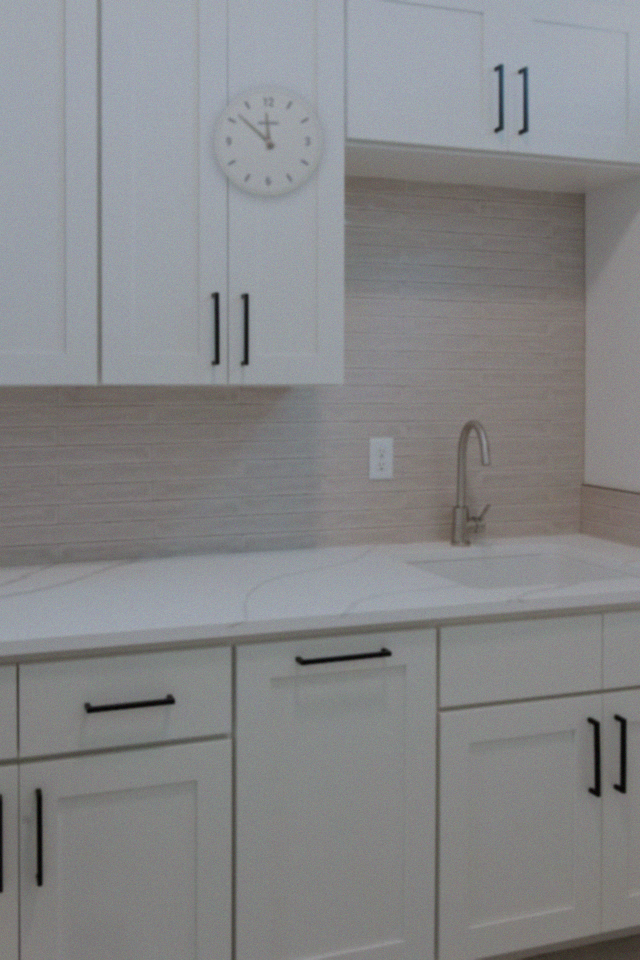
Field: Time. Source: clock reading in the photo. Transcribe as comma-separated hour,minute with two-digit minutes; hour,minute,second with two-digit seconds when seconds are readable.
11,52
